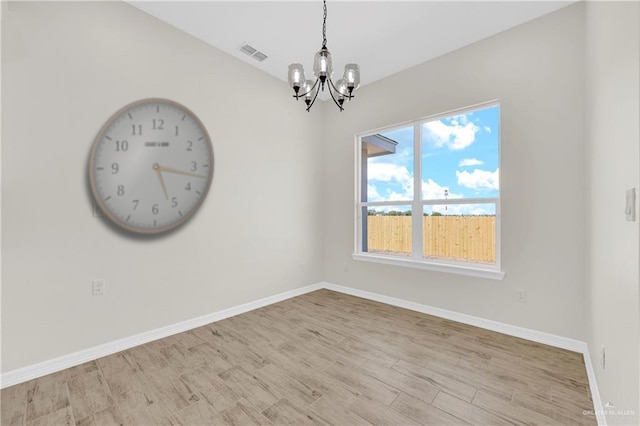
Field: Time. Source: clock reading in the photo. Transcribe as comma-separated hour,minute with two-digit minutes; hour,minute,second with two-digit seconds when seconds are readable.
5,17
